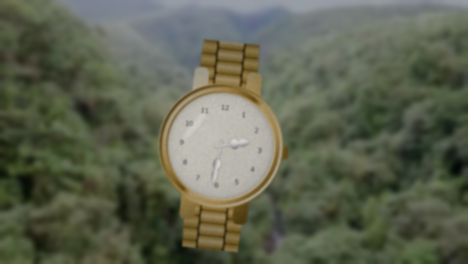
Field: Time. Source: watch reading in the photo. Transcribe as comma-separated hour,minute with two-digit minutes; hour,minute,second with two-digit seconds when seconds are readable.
2,31
